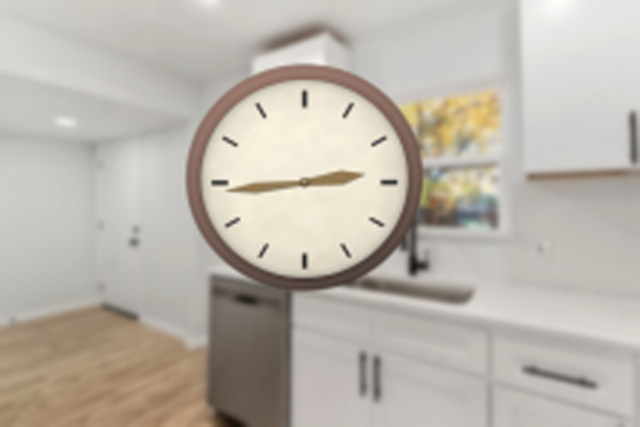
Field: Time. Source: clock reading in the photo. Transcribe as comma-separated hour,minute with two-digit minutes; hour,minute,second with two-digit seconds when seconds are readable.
2,44
